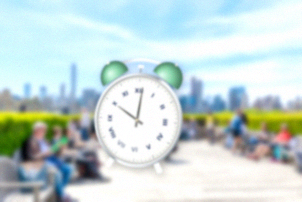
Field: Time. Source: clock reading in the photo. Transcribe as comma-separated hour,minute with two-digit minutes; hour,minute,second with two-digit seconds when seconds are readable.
10,01
